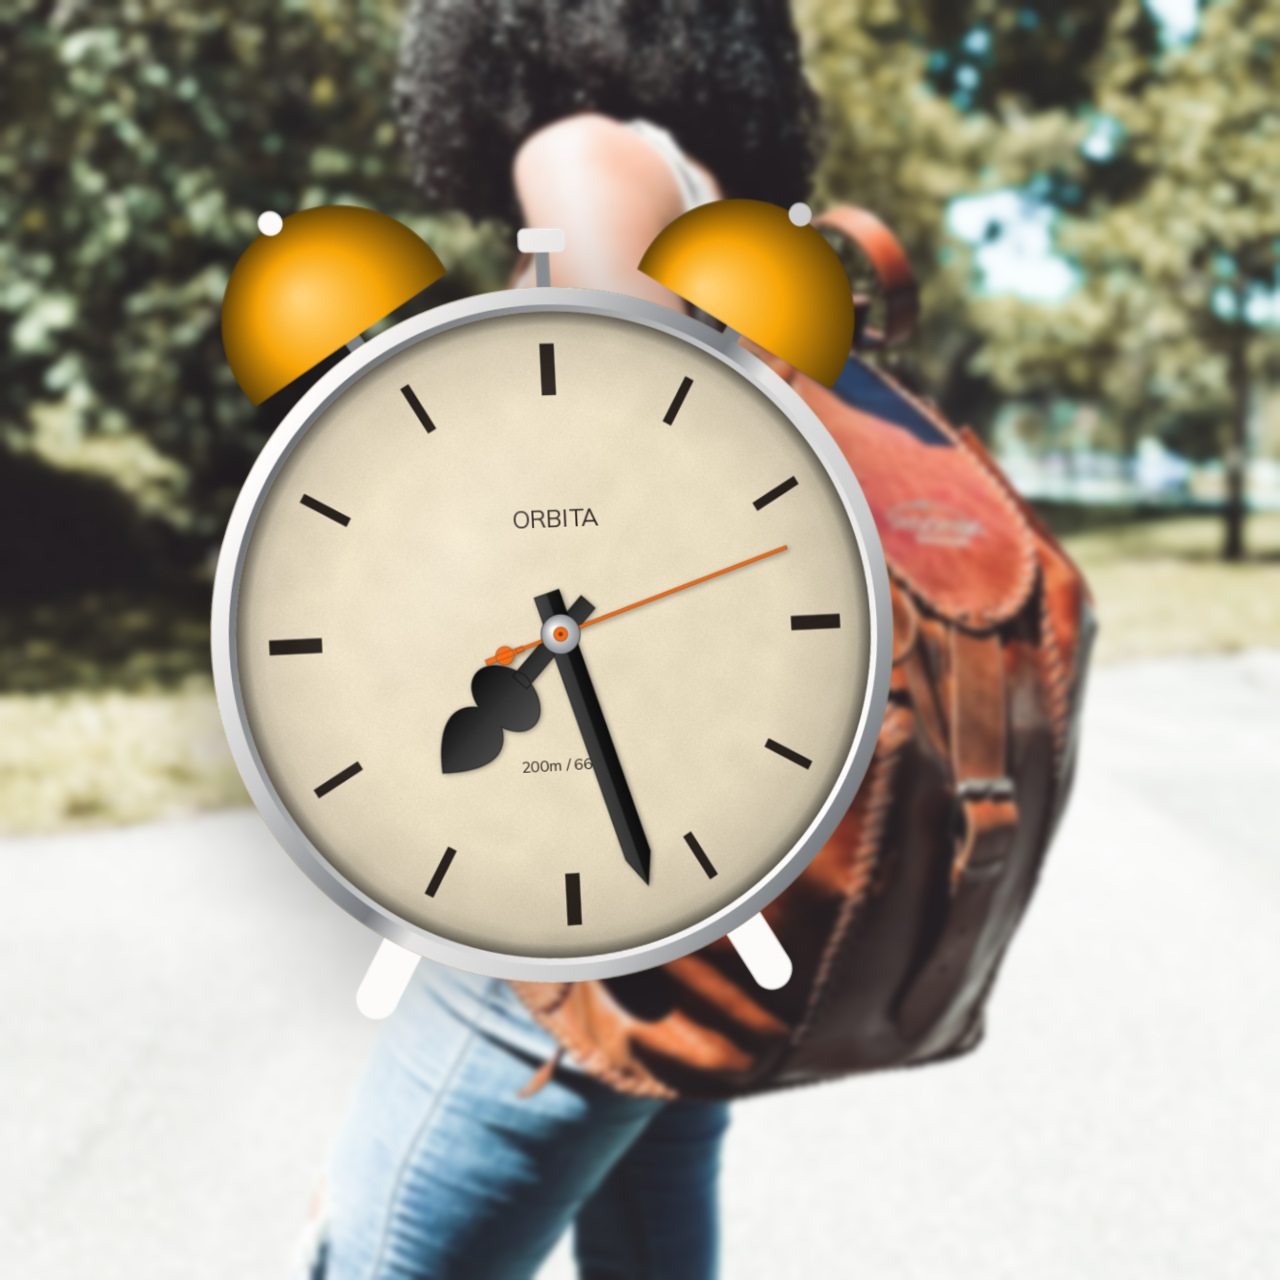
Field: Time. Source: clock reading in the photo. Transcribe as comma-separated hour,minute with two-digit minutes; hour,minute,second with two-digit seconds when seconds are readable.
7,27,12
